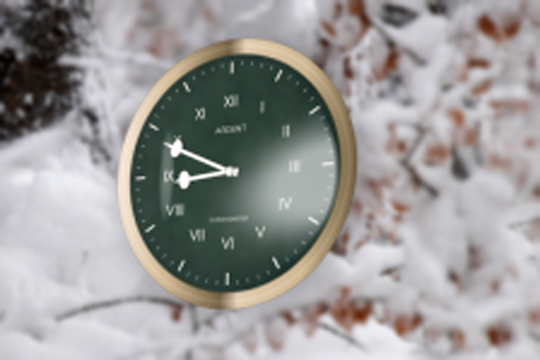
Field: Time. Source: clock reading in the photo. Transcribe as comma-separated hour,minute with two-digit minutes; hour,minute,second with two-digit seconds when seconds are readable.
8,49
